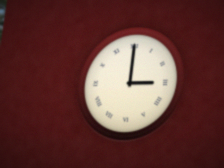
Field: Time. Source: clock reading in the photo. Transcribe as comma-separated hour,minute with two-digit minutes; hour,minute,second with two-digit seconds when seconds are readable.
3,00
